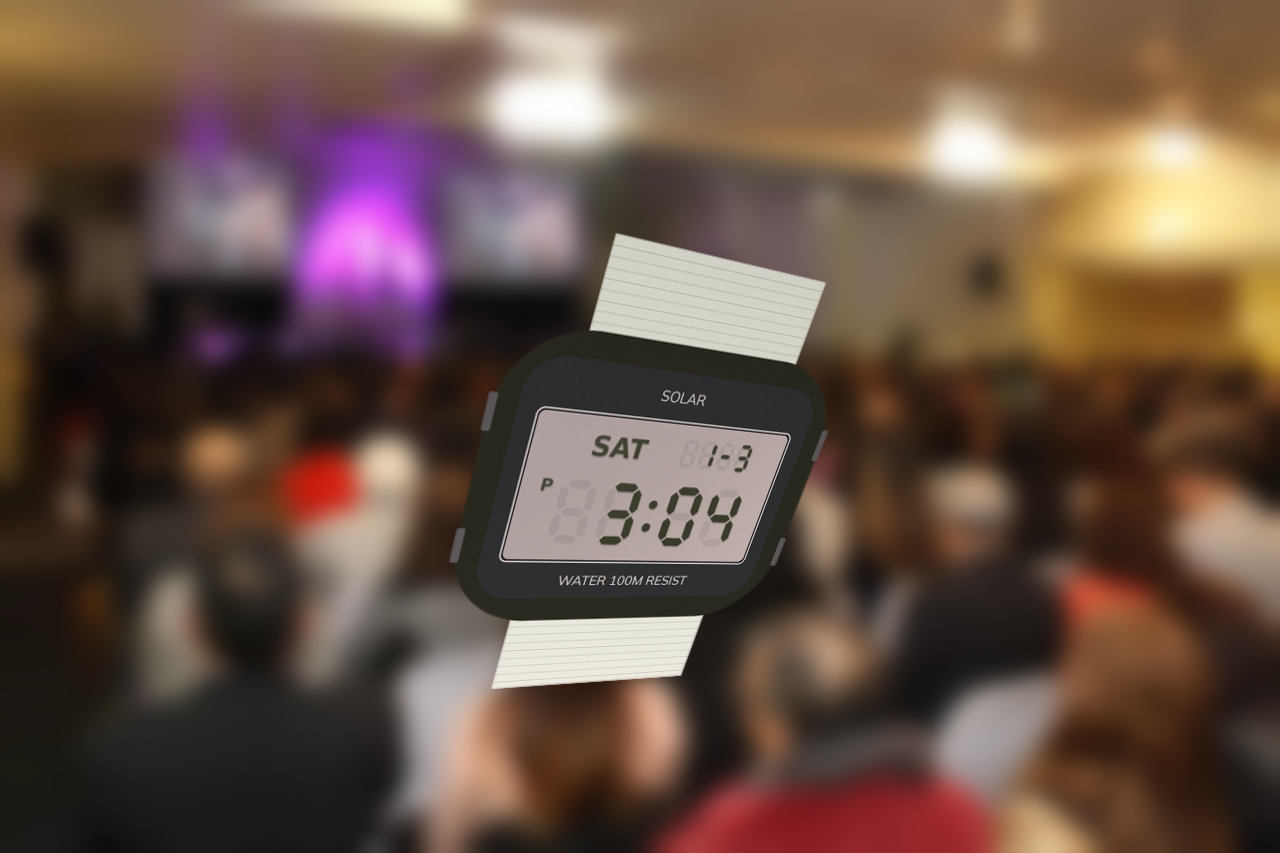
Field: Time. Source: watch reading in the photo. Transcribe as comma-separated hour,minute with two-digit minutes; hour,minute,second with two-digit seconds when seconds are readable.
3,04
